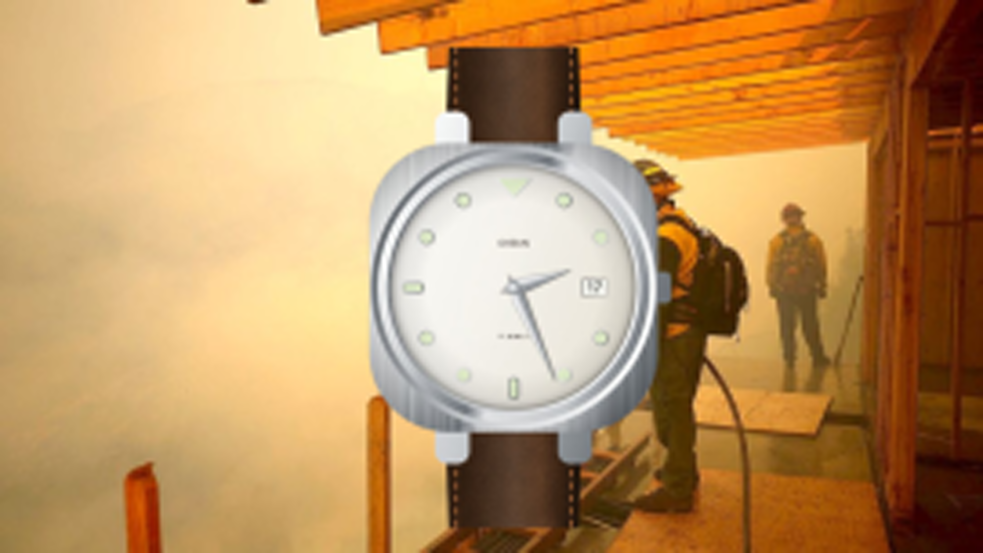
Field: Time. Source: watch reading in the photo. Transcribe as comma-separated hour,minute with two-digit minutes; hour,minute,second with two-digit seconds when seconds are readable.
2,26
